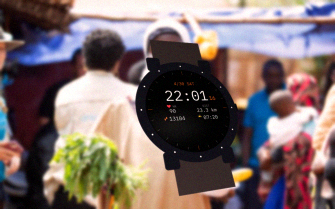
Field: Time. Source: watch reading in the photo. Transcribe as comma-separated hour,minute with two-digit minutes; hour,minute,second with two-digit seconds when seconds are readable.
22,01
